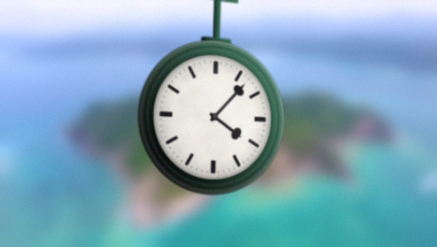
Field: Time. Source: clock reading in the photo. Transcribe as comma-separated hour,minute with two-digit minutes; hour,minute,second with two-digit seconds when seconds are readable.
4,07
